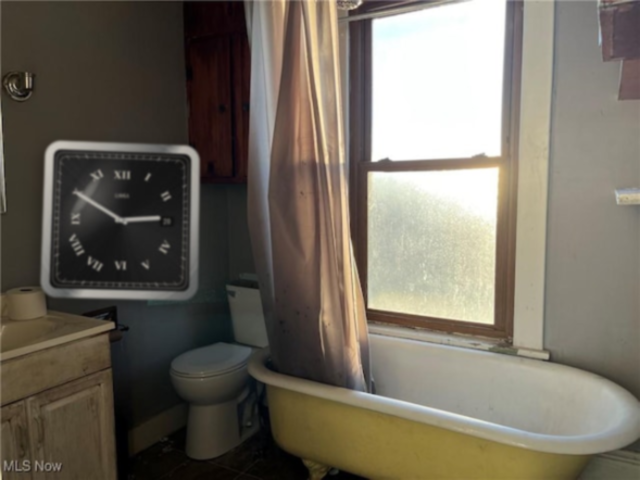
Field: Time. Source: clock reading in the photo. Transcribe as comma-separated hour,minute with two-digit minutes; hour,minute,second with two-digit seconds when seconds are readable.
2,50
